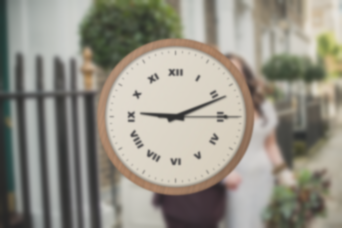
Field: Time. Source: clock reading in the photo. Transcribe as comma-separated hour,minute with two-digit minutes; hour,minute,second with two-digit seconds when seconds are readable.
9,11,15
